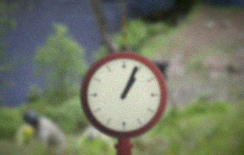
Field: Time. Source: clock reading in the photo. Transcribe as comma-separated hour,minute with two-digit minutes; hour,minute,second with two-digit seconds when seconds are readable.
1,04
